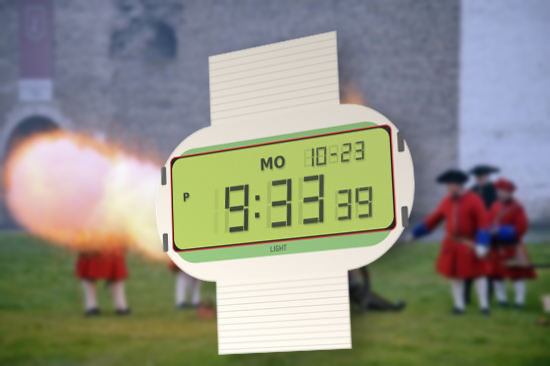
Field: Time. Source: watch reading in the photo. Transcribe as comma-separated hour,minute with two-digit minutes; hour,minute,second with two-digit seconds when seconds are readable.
9,33,39
